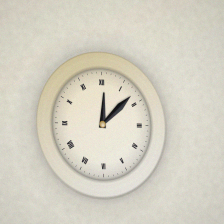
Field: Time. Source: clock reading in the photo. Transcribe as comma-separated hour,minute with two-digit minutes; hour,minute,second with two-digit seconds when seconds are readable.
12,08
